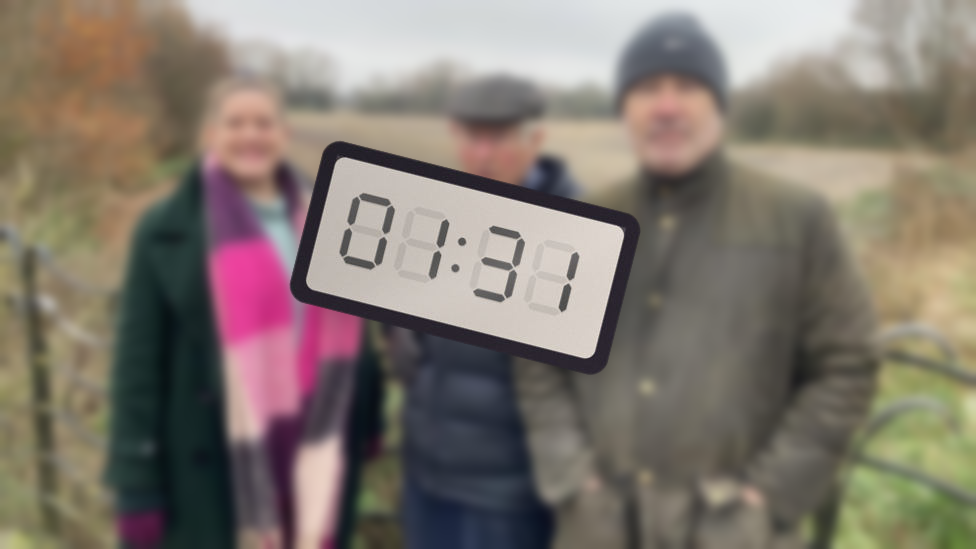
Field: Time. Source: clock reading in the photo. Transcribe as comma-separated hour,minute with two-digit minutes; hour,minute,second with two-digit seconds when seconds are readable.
1,31
